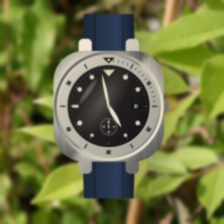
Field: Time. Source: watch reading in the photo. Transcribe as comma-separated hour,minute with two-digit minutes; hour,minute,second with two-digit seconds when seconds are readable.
4,58
